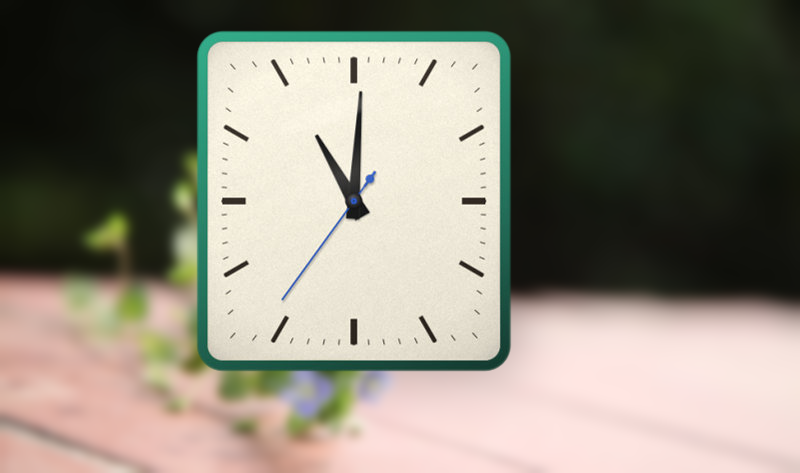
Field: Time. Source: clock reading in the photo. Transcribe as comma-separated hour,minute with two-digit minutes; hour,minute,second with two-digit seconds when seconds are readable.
11,00,36
